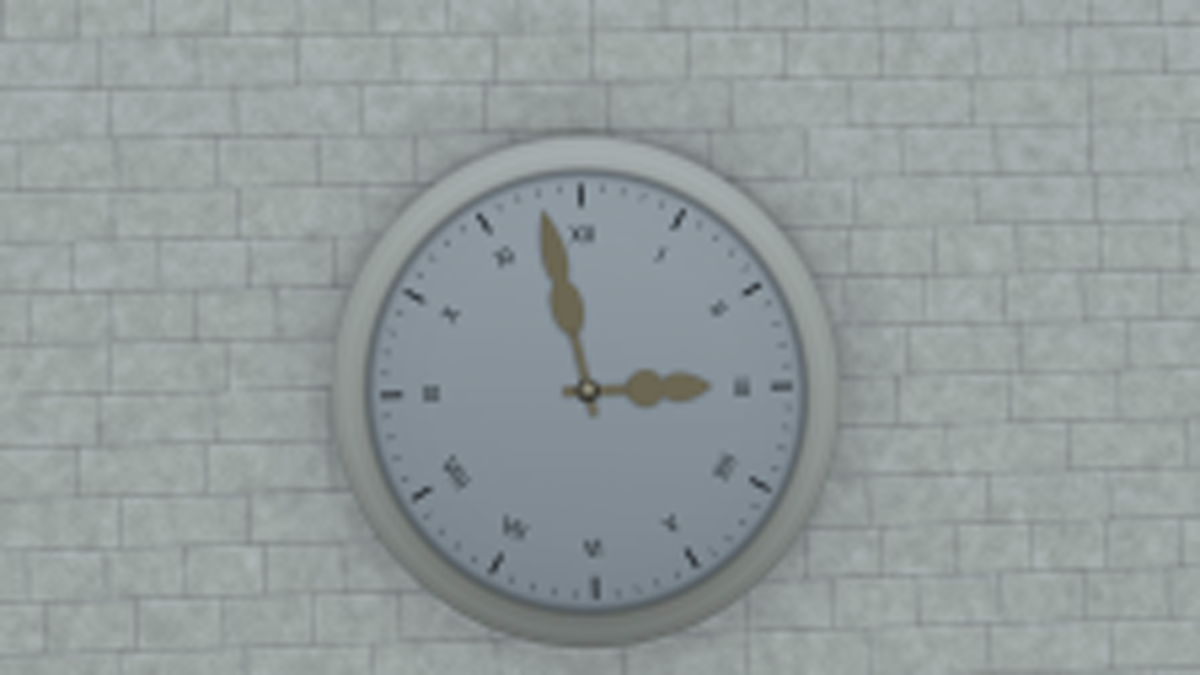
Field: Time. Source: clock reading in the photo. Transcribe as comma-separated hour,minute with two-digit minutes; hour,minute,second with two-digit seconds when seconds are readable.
2,58
